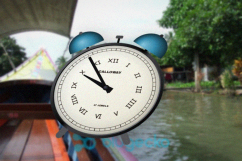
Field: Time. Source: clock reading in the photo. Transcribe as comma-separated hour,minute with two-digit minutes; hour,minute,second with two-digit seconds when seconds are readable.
9,54
